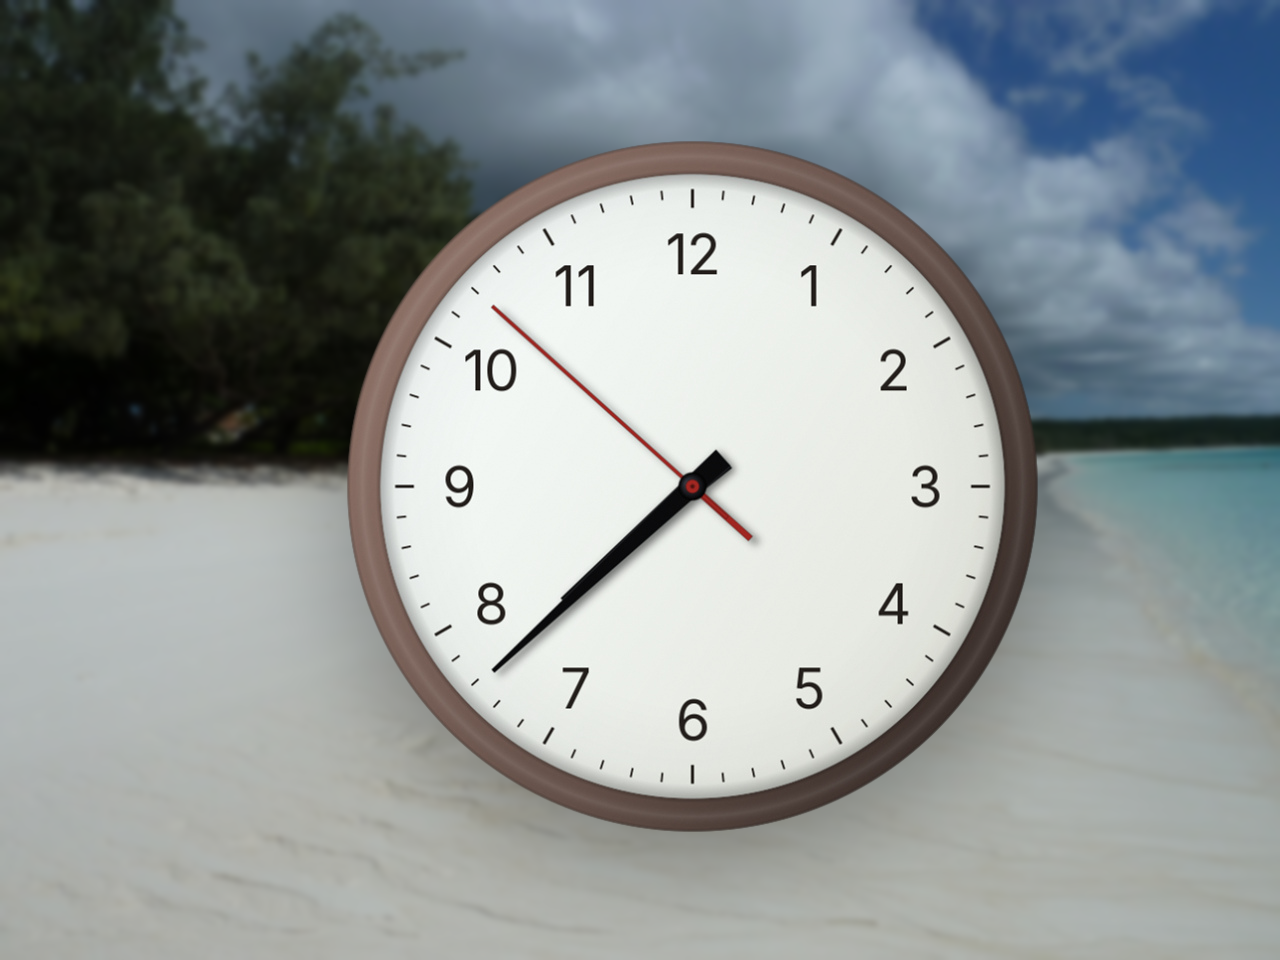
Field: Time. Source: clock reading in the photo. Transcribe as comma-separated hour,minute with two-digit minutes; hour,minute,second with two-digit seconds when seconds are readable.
7,37,52
